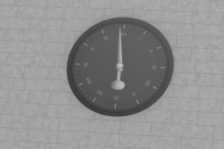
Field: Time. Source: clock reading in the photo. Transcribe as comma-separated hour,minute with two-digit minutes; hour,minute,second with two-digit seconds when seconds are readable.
5,59
